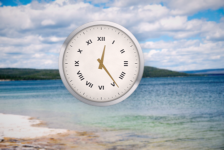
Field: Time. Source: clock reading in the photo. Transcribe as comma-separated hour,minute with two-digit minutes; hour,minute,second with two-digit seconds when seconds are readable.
12,24
